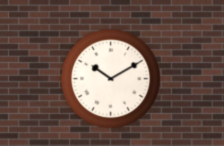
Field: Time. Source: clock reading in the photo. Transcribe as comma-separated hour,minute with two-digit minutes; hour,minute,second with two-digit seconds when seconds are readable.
10,10
